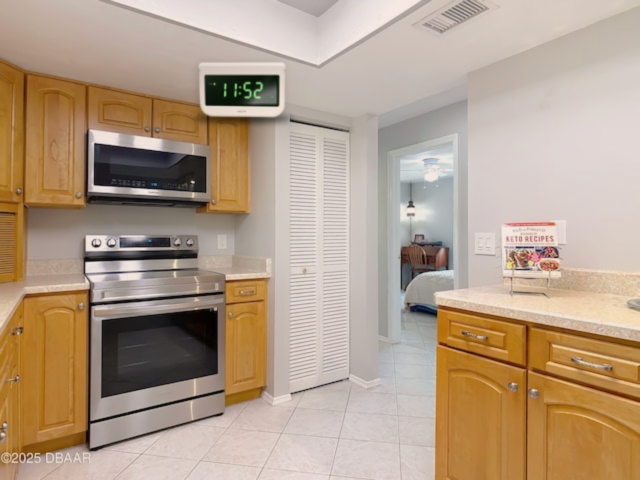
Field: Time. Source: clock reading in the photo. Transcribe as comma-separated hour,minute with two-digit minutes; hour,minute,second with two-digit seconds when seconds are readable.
11,52
